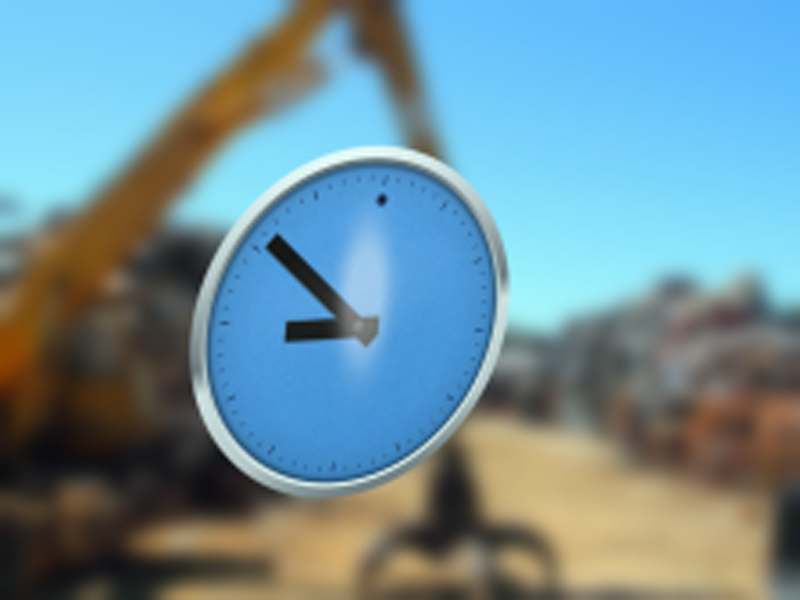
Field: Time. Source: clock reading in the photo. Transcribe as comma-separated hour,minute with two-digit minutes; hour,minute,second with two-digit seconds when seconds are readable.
8,51
